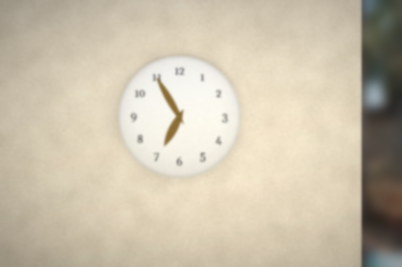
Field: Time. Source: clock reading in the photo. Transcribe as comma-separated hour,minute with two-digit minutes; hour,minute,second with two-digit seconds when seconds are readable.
6,55
